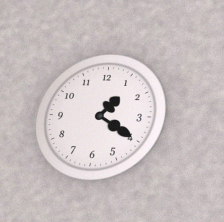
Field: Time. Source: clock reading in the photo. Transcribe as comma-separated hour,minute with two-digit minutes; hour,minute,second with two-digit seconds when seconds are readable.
1,20
